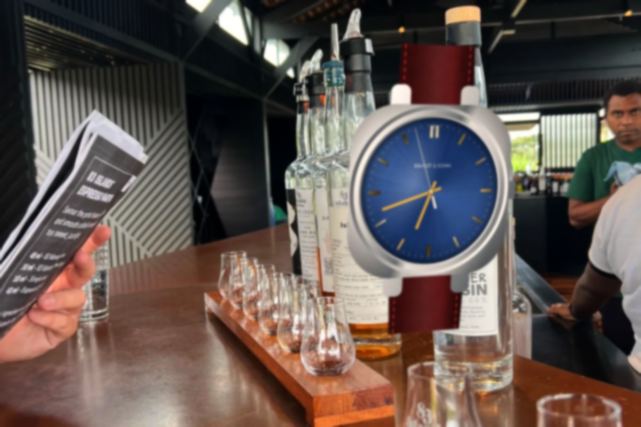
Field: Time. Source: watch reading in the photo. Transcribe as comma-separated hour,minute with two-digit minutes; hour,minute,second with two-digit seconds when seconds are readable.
6,41,57
